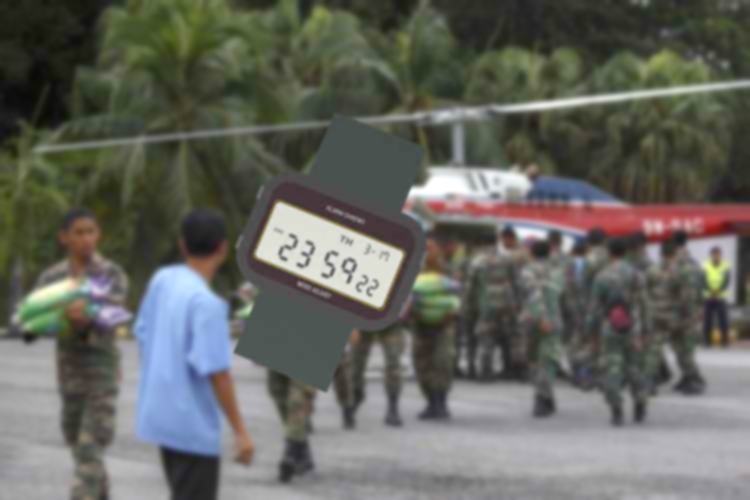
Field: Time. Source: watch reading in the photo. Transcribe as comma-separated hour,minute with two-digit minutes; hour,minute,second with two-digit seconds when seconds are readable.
23,59,22
